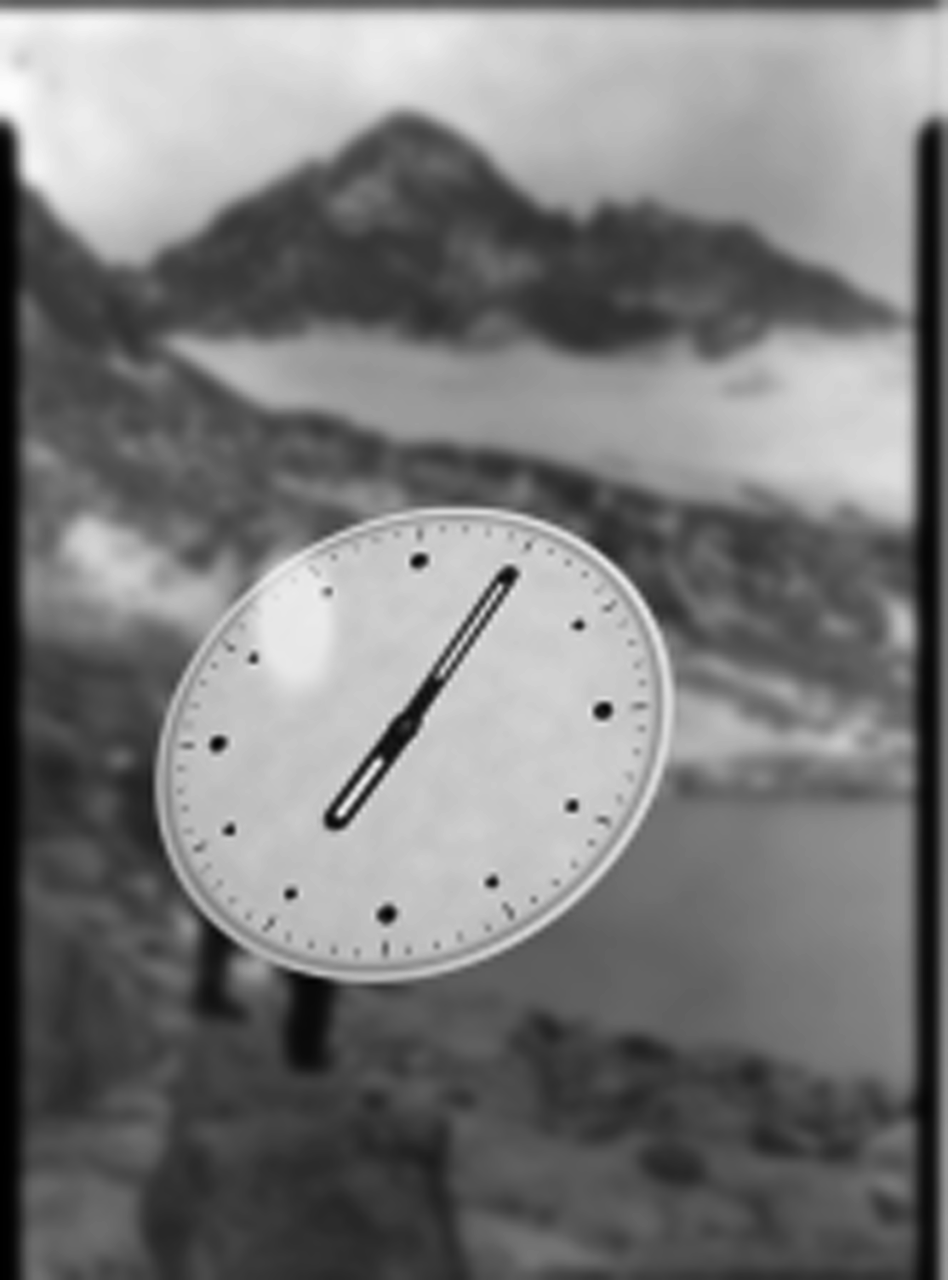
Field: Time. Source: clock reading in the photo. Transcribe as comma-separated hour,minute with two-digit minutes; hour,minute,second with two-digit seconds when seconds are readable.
7,05
